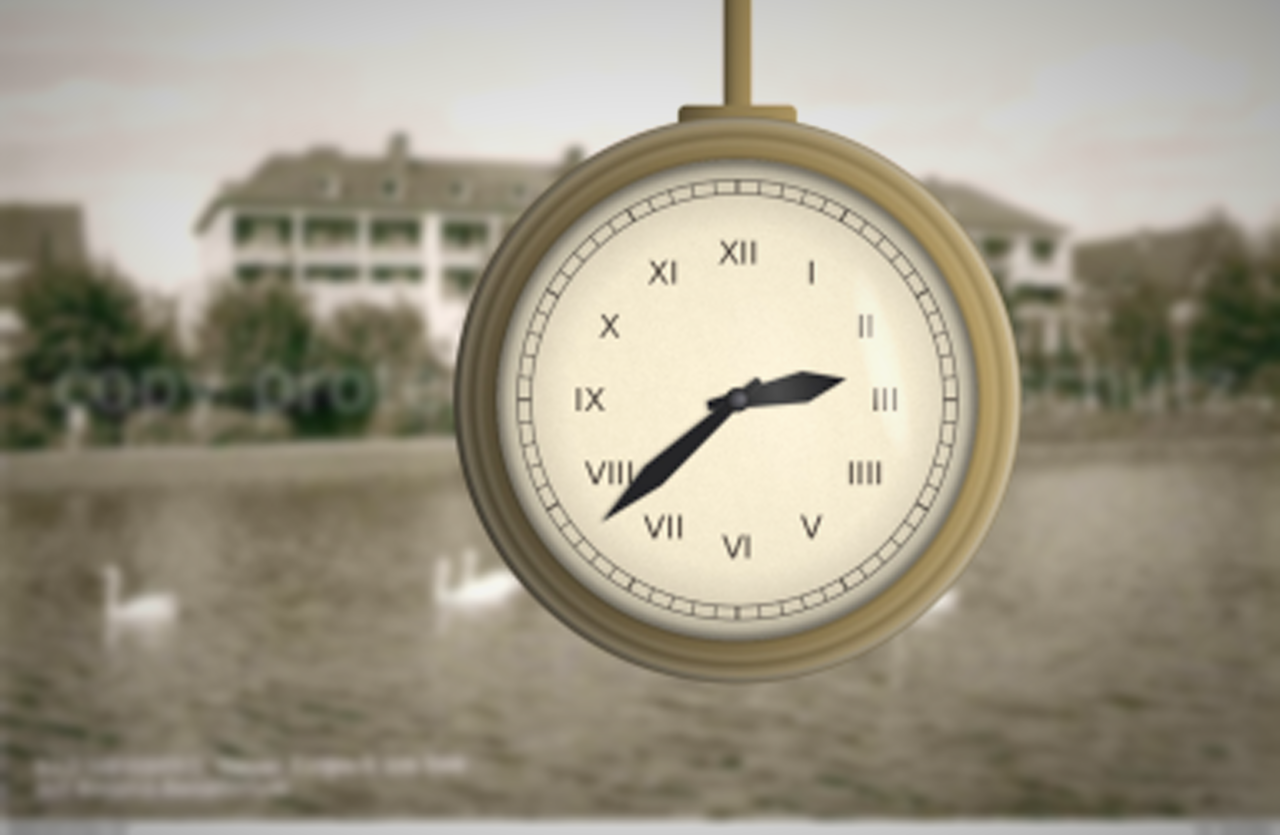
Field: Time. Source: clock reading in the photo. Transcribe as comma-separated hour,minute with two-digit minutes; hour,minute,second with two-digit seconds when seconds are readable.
2,38
